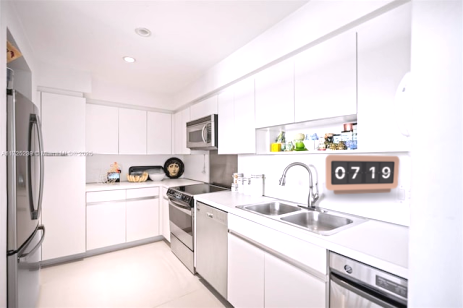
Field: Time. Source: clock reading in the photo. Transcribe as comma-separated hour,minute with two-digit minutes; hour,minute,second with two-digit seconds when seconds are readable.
7,19
